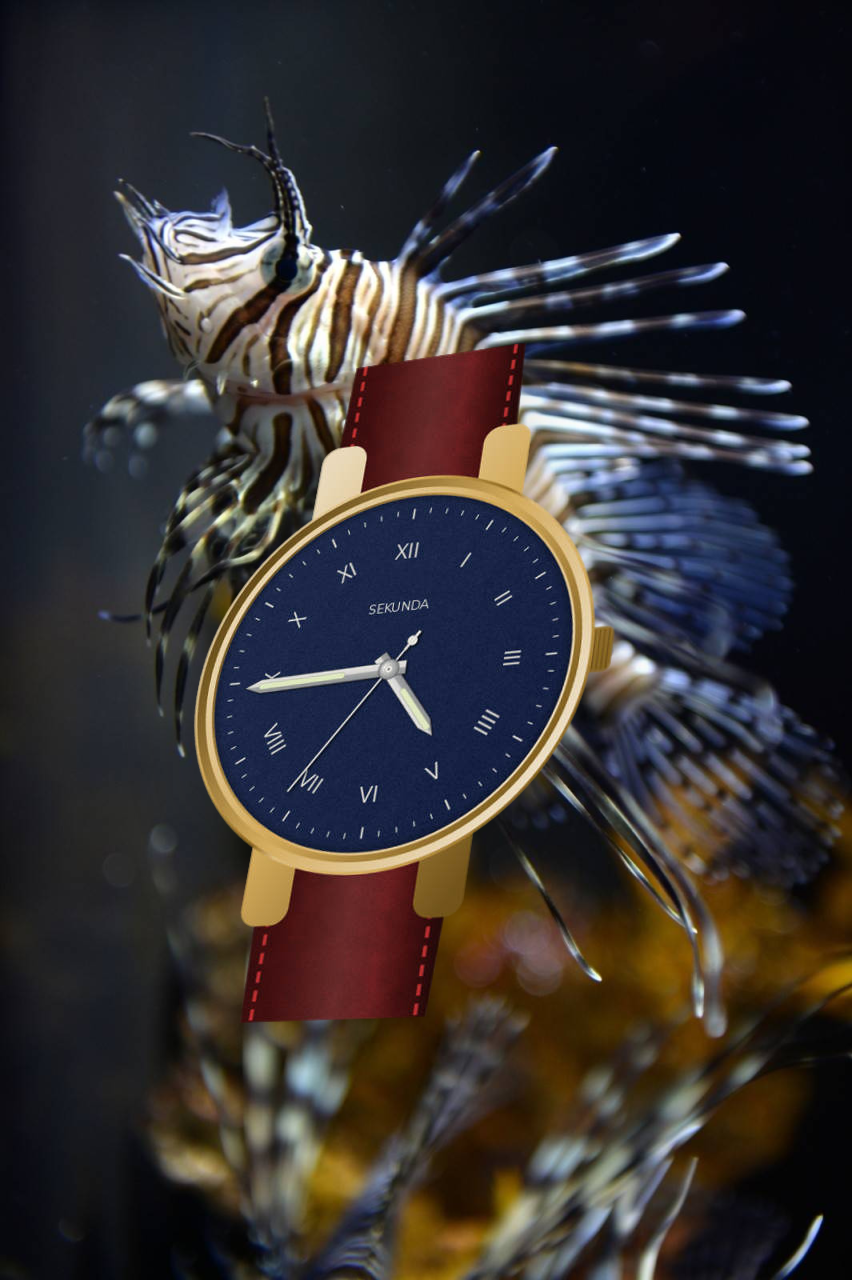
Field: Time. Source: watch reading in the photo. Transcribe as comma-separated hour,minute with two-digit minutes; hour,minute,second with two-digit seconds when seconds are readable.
4,44,36
